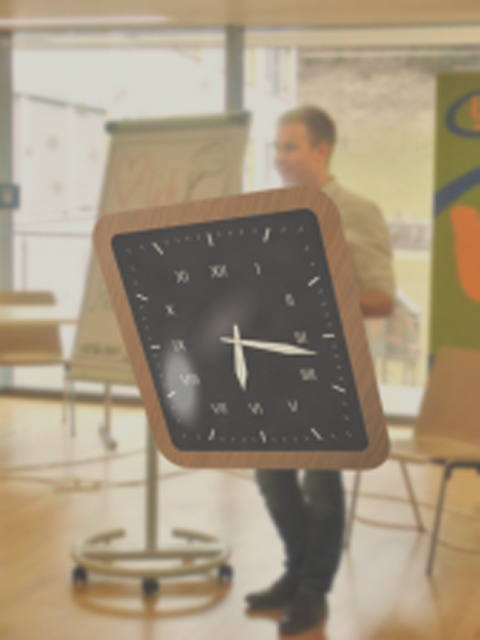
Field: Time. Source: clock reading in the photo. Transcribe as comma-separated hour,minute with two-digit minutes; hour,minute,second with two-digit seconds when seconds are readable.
6,17
